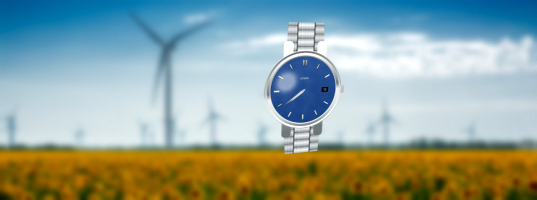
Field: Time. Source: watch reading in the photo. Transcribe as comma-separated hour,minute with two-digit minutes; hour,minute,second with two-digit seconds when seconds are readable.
7,39
